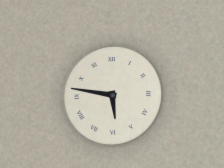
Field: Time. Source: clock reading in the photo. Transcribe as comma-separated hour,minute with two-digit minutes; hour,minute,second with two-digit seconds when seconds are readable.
5,47
